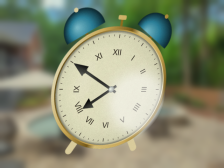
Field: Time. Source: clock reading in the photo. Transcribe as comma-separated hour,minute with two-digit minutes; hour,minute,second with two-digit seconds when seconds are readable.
7,50
